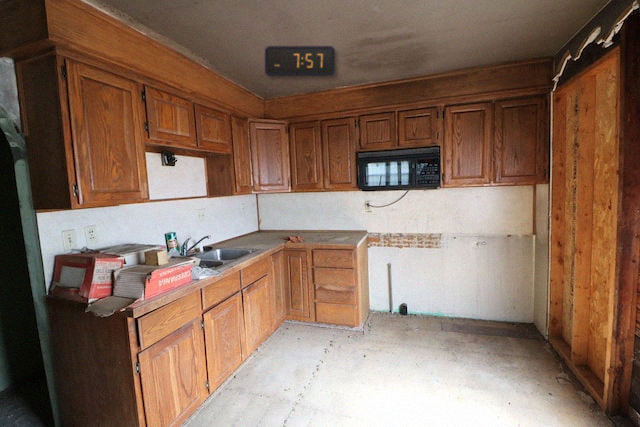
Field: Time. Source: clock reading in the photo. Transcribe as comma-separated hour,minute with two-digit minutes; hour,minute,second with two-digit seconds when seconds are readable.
7,57
